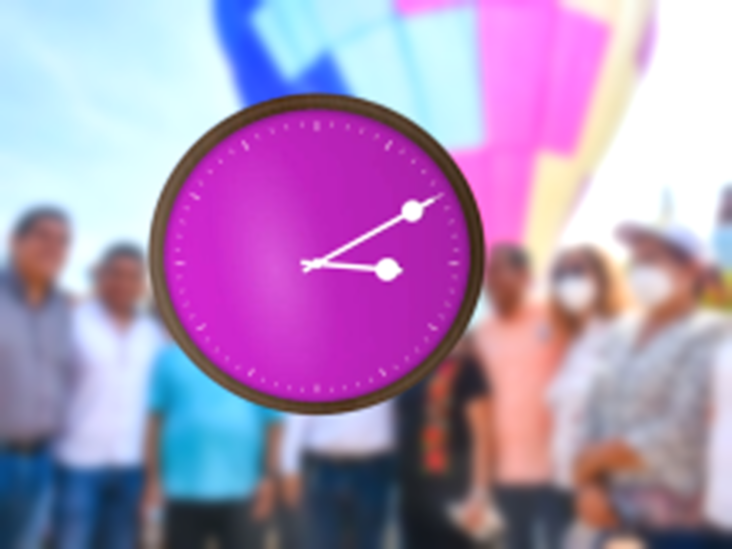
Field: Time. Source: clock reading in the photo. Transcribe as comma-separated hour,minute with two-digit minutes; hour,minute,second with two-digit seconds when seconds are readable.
3,10
